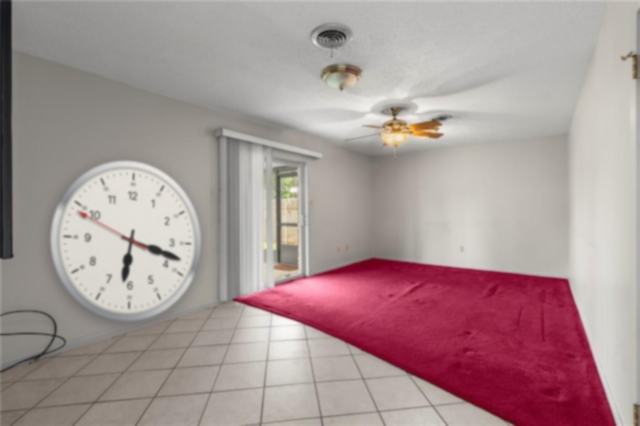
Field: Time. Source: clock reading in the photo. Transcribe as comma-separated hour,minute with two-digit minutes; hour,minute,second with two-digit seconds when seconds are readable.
6,17,49
